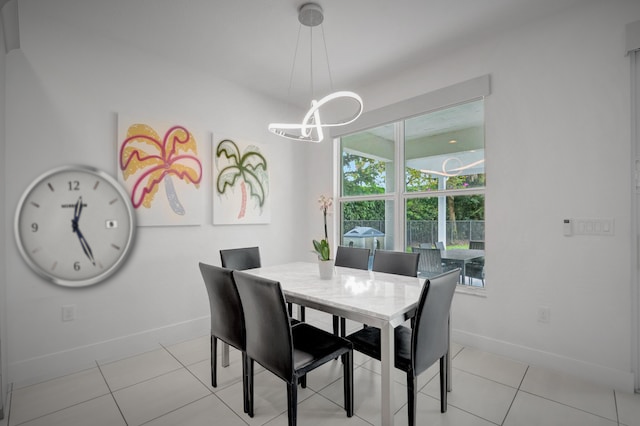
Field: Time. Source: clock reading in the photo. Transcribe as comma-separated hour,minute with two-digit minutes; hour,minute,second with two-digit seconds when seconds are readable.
12,26
